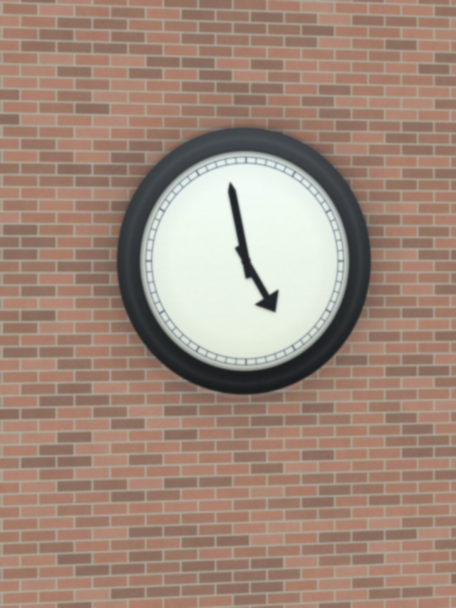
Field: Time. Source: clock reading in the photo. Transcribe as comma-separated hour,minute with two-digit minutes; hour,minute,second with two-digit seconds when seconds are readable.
4,58
